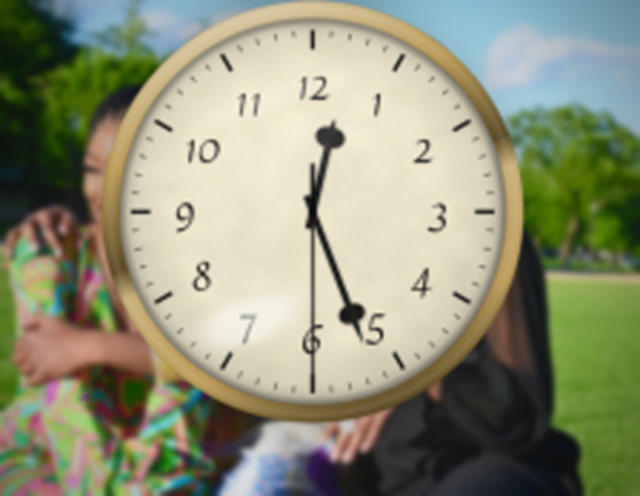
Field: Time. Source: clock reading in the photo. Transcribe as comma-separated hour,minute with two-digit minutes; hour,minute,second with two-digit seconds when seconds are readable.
12,26,30
